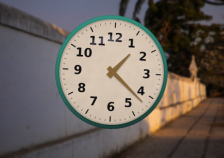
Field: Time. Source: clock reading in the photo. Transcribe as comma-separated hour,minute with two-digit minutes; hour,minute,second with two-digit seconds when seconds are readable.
1,22
